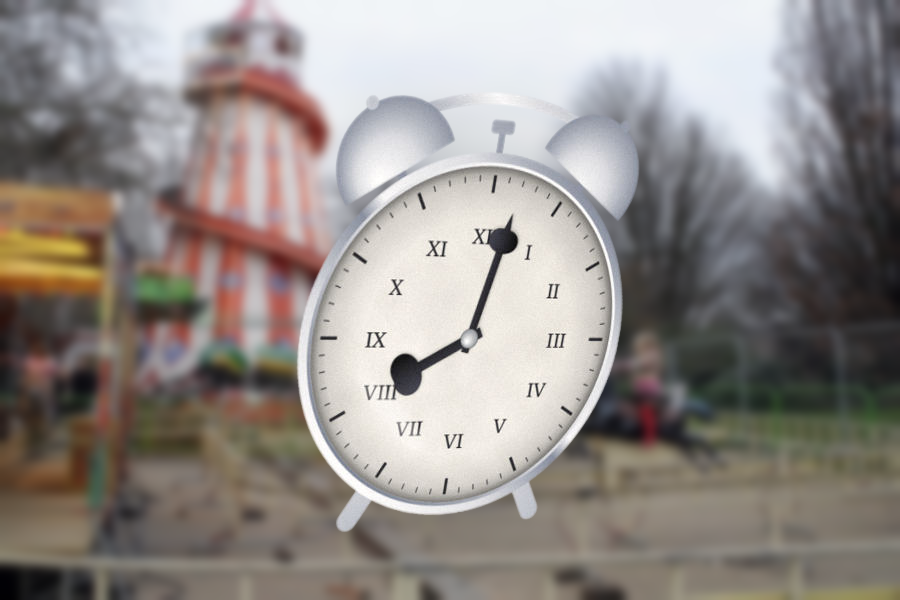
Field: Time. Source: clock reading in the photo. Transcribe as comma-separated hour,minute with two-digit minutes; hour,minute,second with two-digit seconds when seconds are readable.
8,02
